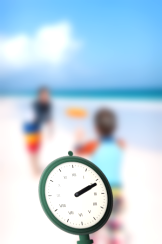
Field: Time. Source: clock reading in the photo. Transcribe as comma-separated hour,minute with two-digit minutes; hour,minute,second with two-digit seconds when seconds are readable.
2,11
